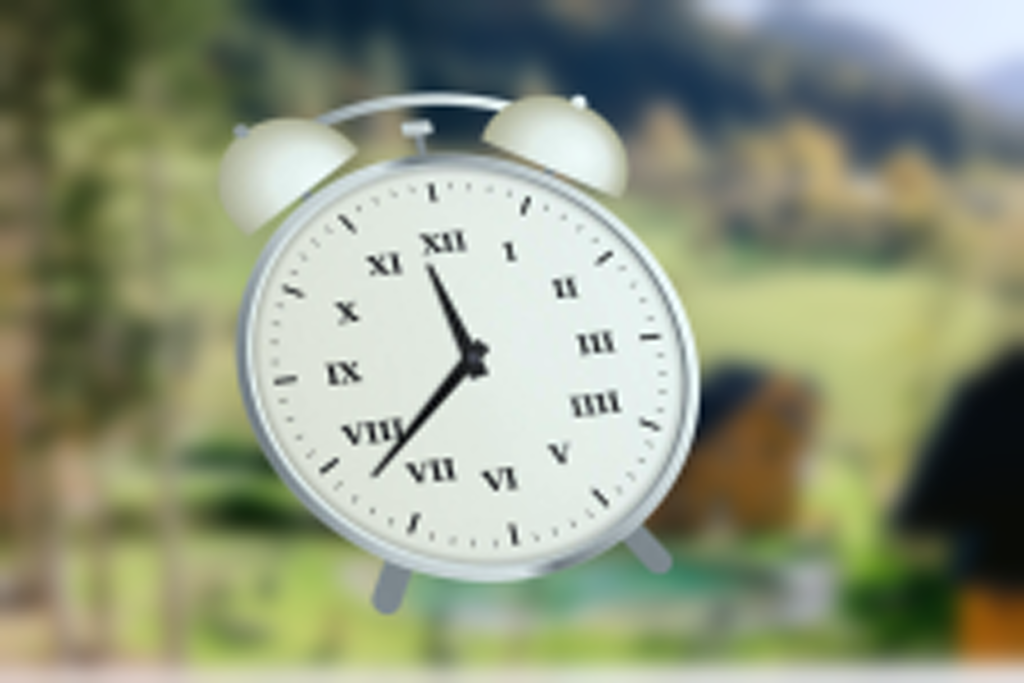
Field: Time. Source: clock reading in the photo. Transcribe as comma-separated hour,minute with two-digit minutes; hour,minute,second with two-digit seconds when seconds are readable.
11,38
